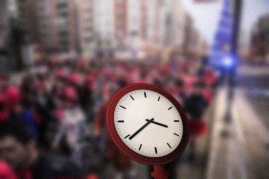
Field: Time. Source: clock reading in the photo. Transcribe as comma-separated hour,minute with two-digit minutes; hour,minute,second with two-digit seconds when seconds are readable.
3,39
